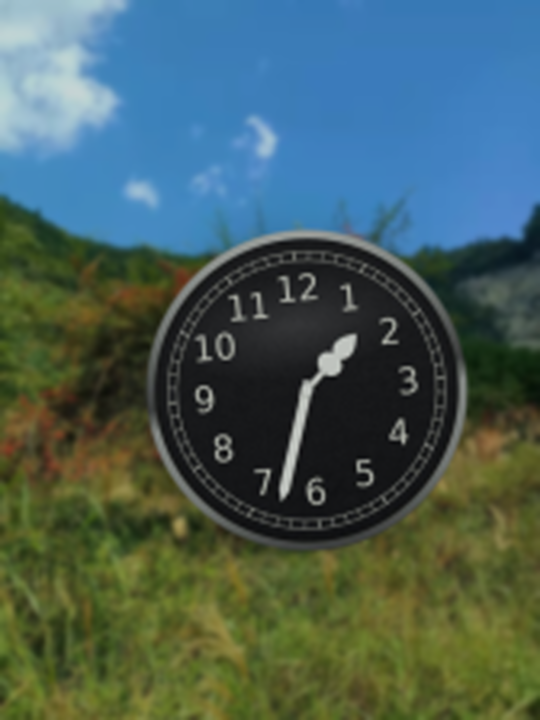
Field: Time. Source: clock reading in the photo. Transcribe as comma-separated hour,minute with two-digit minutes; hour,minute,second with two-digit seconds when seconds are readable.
1,33
